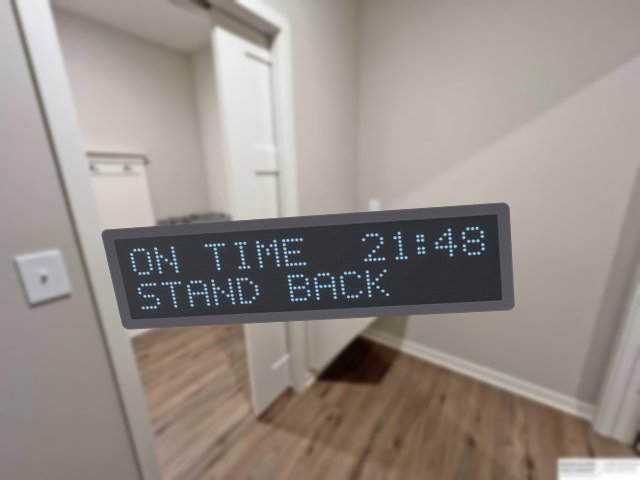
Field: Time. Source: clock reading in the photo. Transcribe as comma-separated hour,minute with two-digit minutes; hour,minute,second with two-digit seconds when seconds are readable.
21,48
